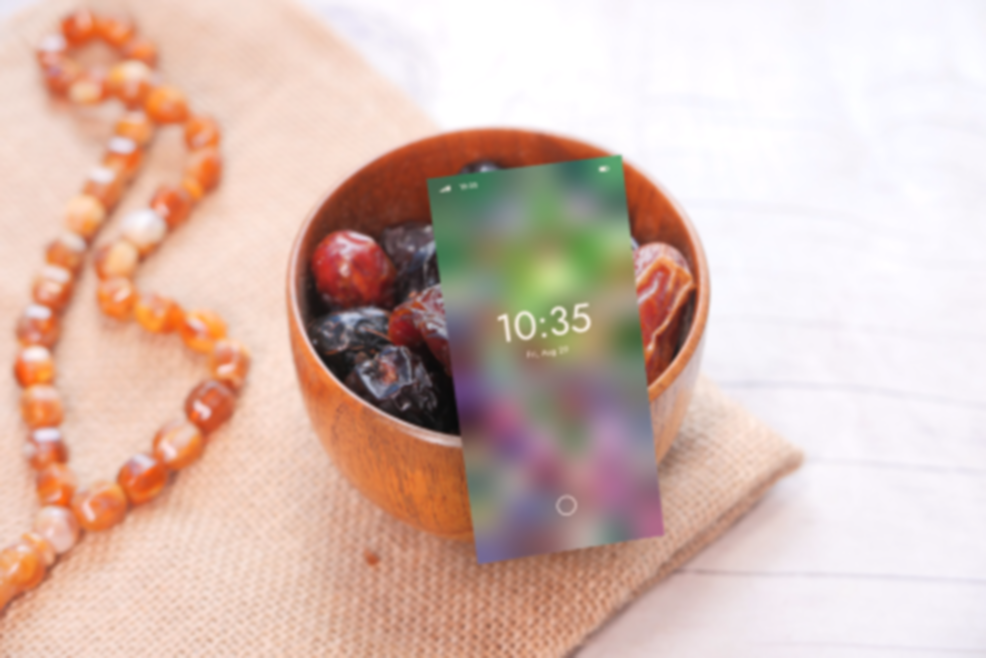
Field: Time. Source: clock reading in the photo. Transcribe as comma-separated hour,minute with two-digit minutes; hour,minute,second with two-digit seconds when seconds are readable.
10,35
